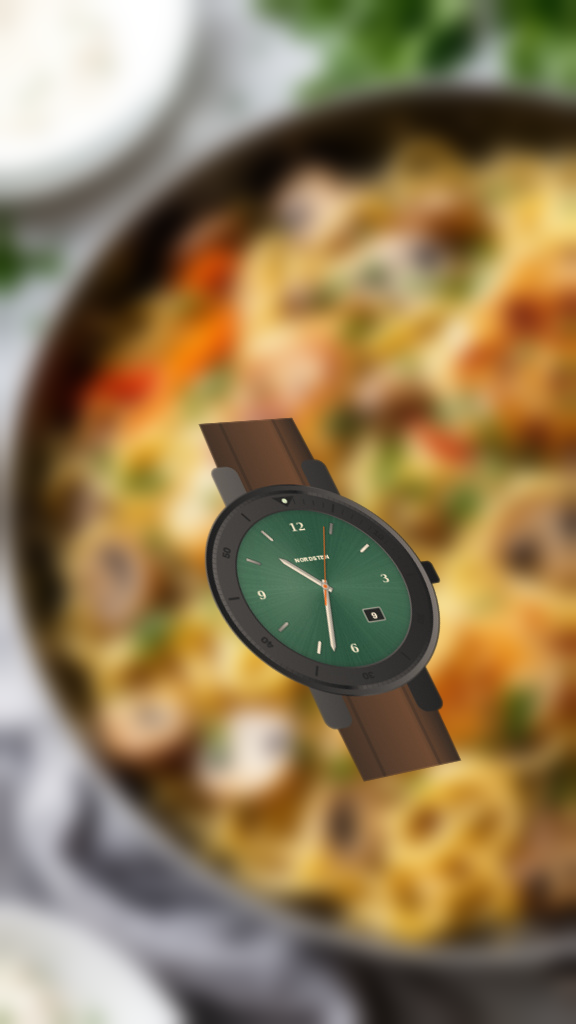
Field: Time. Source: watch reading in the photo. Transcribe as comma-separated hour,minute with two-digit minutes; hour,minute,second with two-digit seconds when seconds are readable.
10,33,04
